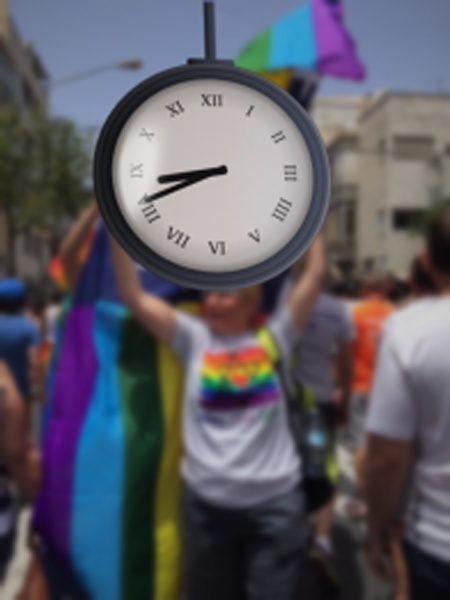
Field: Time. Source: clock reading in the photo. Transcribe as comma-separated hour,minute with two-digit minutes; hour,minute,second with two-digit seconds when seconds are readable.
8,41
